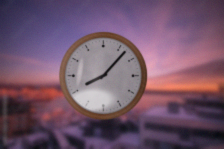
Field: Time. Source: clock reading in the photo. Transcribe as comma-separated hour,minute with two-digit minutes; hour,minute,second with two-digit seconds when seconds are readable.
8,07
